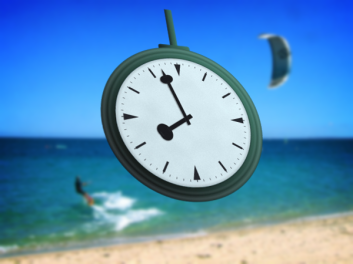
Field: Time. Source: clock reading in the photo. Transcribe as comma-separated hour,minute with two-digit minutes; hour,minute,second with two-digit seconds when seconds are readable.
7,57
